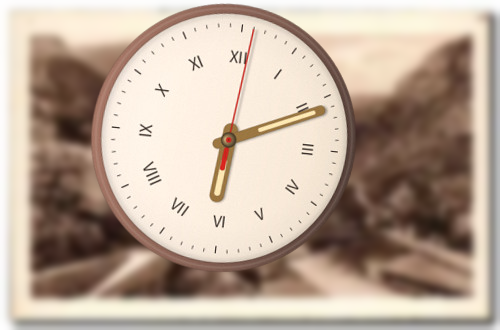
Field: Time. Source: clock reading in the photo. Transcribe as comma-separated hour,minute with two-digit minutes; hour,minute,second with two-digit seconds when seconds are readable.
6,11,01
